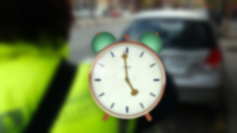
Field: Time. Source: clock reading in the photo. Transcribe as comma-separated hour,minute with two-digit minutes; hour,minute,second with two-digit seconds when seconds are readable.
4,59
